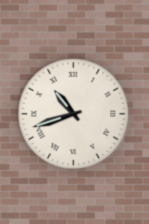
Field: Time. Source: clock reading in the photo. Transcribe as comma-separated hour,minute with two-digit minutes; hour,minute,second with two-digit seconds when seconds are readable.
10,42
